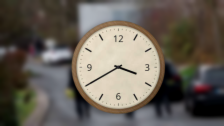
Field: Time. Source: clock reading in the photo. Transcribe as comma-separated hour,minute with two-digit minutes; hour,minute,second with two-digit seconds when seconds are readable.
3,40
